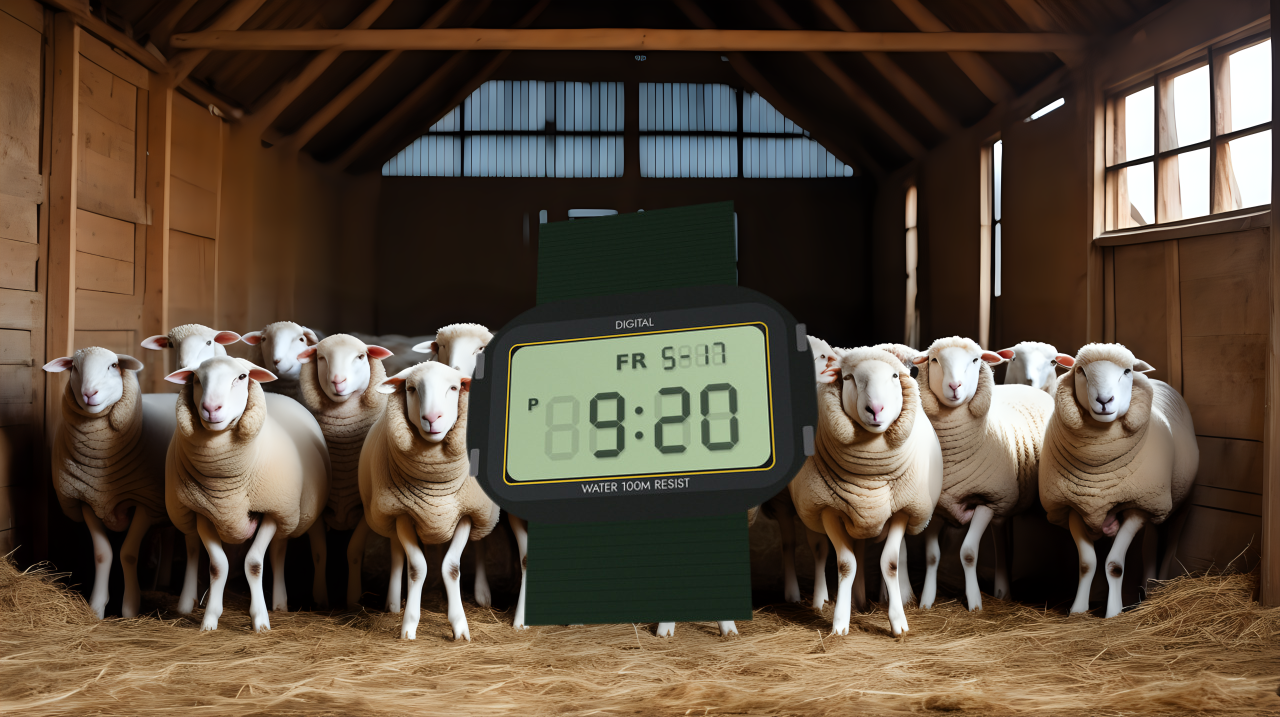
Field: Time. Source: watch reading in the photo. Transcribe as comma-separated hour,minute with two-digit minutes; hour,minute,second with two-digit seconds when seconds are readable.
9,20
